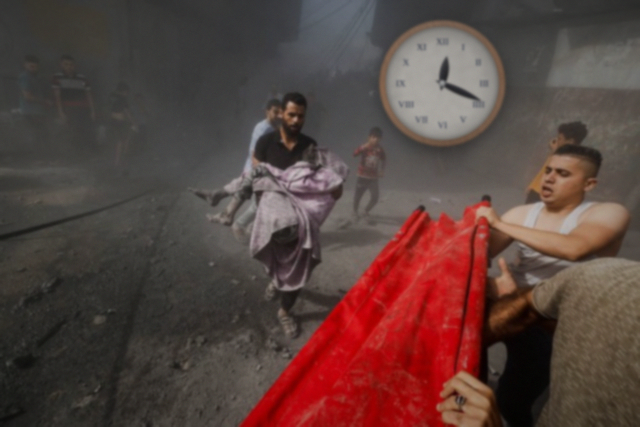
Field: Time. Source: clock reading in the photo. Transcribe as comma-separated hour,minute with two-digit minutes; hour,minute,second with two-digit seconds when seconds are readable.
12,19
